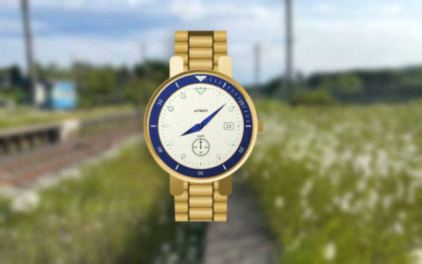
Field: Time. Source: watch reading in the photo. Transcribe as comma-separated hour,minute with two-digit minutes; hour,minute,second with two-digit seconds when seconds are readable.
8,08
